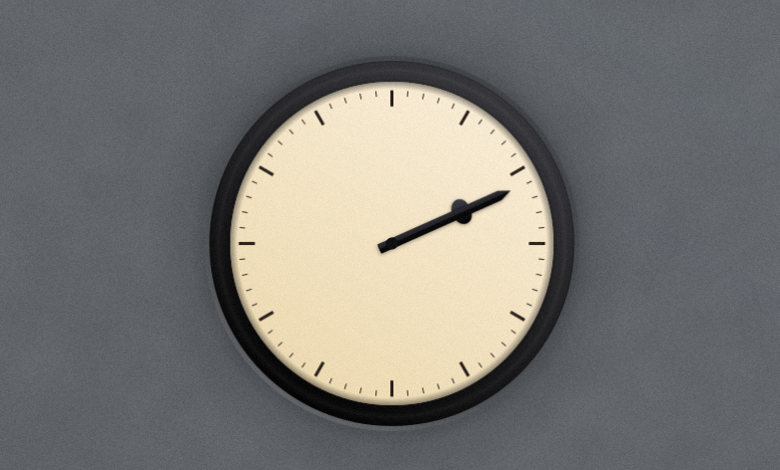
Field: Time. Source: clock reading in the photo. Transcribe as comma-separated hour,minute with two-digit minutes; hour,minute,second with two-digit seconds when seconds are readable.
2,11
